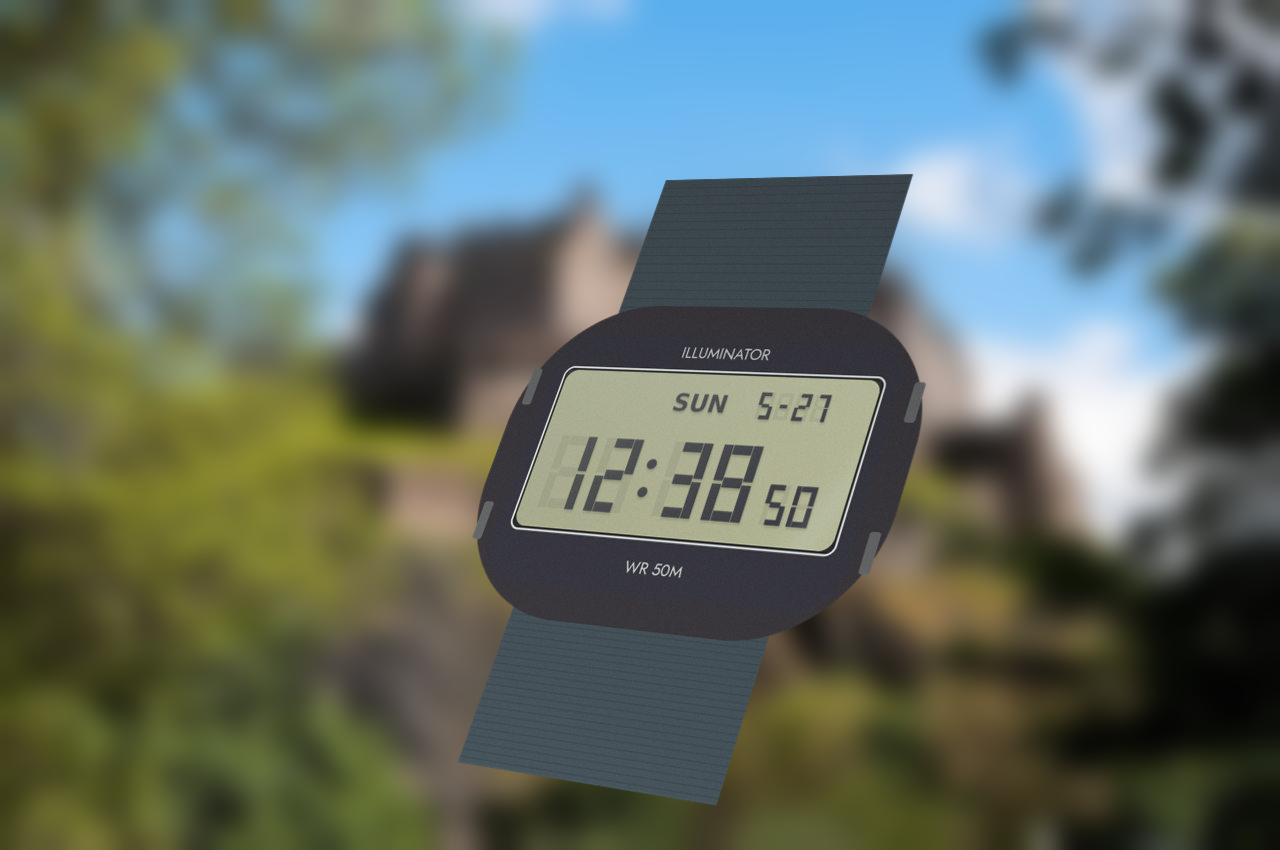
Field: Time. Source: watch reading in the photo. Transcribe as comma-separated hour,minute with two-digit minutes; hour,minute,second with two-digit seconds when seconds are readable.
12,38,50
